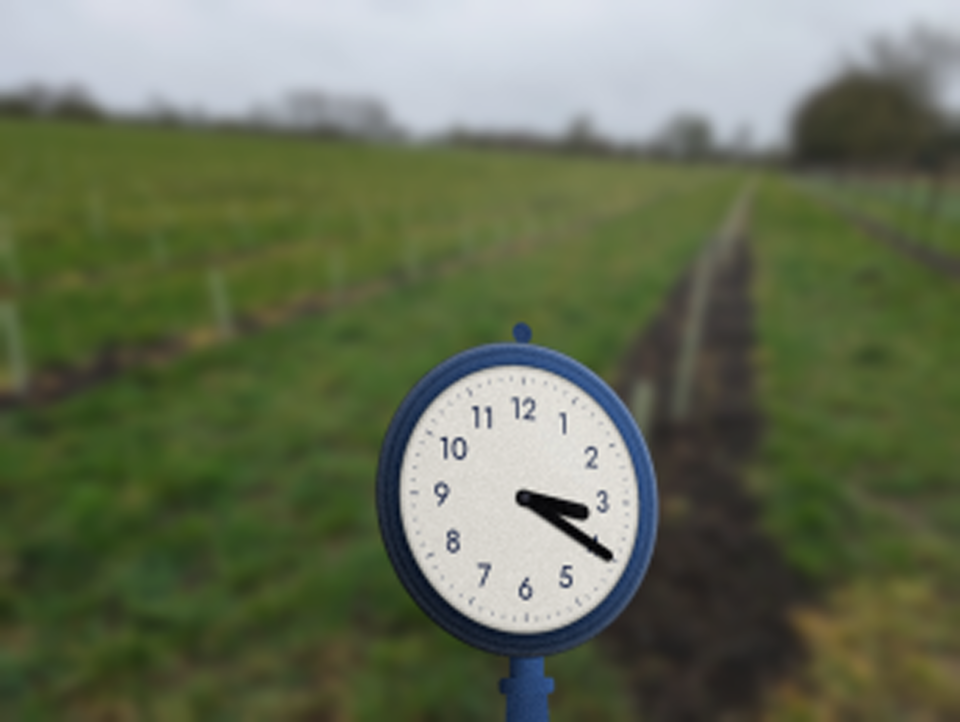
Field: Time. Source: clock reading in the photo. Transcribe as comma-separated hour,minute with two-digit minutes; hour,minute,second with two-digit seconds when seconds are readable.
3,20
